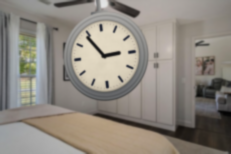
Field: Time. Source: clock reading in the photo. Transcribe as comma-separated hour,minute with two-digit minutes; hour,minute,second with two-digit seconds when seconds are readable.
2,54
